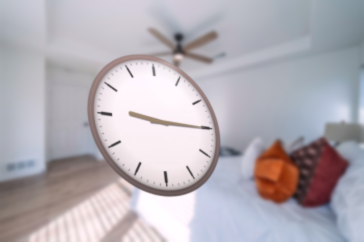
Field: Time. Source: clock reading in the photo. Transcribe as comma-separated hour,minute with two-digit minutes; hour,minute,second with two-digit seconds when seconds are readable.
9,15
